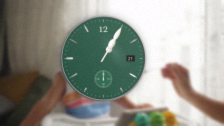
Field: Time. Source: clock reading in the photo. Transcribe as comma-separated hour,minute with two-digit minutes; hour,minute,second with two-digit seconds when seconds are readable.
1,05
